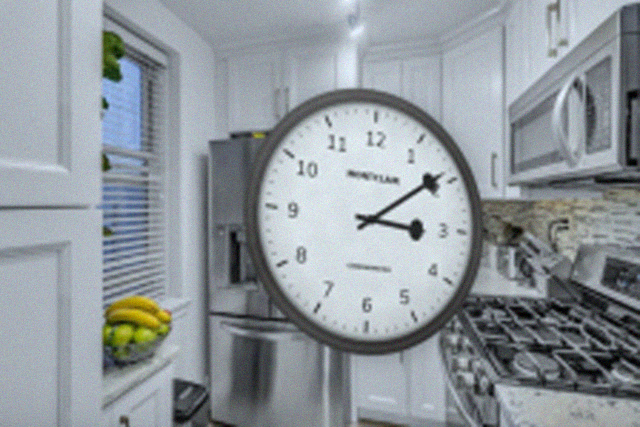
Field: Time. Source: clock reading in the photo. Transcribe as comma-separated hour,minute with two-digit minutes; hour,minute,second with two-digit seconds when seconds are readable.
3,09
